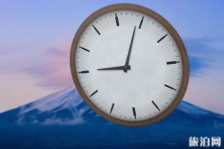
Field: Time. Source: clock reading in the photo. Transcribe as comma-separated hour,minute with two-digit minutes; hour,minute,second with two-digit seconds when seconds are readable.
9,04
